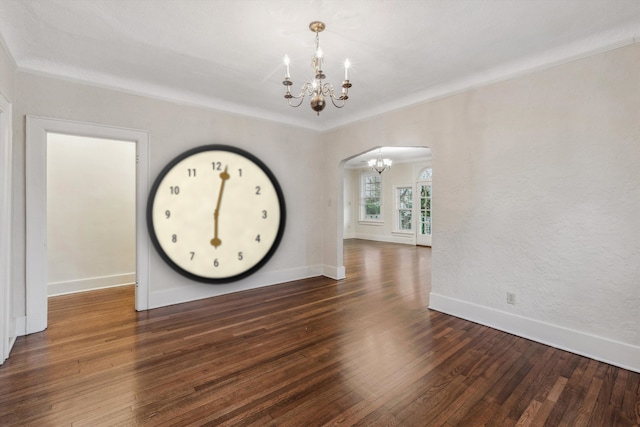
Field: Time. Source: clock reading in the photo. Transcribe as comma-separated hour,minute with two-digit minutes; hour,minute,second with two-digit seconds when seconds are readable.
6,02
